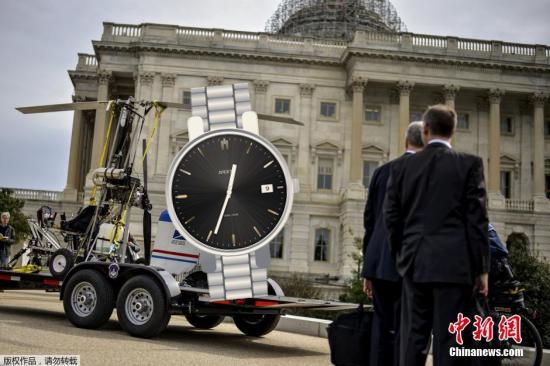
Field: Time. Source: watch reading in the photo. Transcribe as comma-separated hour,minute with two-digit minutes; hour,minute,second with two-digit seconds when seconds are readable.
12,34
